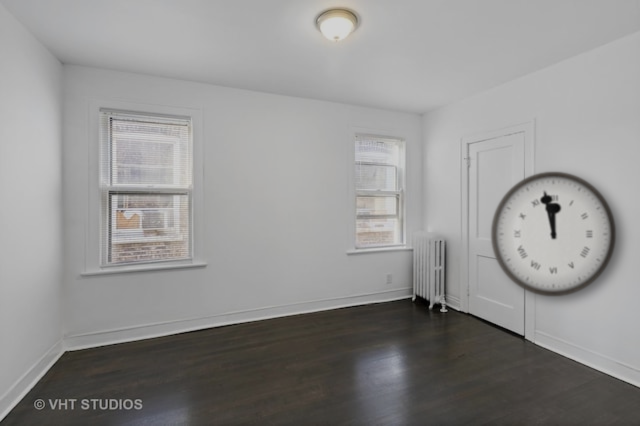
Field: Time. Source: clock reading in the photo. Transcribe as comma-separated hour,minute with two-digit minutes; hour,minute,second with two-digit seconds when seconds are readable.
11,58
